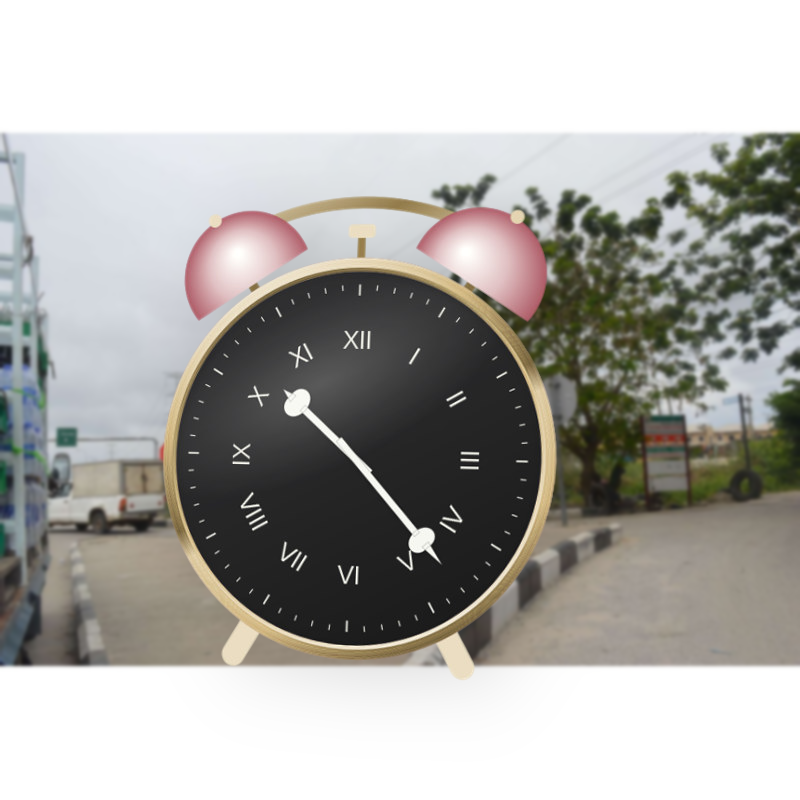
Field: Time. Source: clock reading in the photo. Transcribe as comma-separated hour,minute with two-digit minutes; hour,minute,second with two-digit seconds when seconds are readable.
10,23
